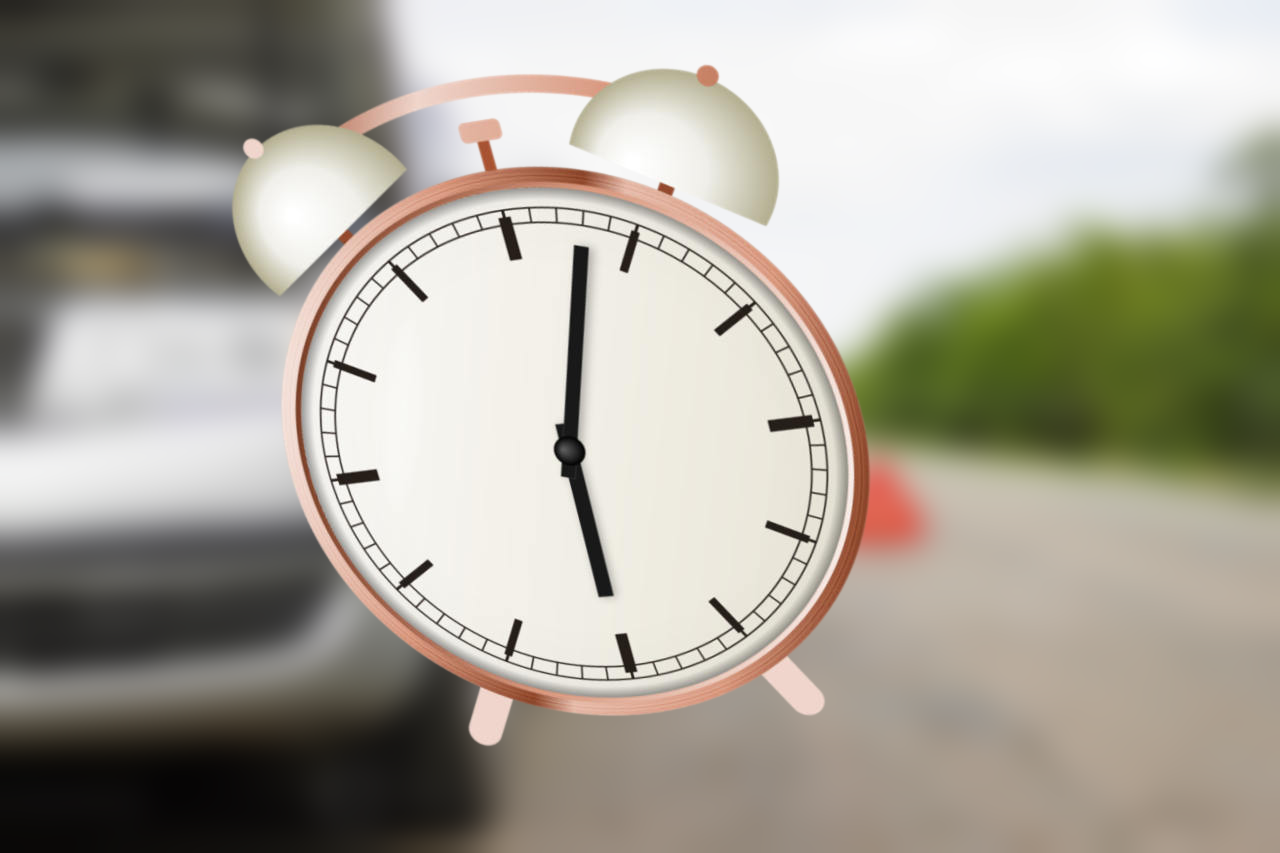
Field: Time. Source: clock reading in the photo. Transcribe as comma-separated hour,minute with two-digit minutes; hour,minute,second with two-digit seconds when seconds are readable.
6,03
